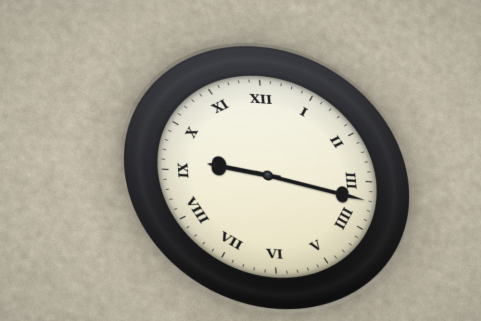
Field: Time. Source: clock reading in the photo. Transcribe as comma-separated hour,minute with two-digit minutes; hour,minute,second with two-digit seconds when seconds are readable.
9,17
